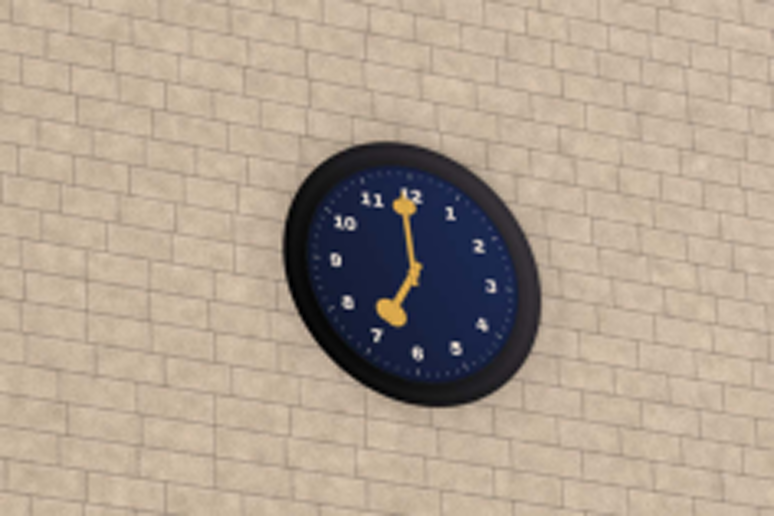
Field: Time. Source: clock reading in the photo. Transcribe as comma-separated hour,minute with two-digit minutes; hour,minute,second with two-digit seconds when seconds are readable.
6,59
